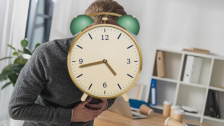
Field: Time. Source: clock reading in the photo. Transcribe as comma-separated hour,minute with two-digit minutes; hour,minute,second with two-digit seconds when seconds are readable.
4,43
